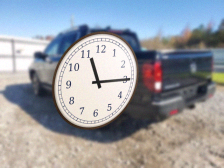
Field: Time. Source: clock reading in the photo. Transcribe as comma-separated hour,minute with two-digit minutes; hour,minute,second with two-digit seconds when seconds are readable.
11,15
